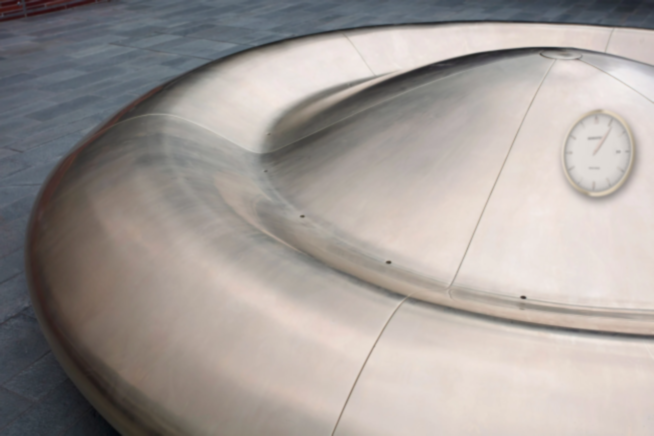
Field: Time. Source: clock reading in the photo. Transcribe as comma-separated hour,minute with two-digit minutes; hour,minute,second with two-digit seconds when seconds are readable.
1,06
